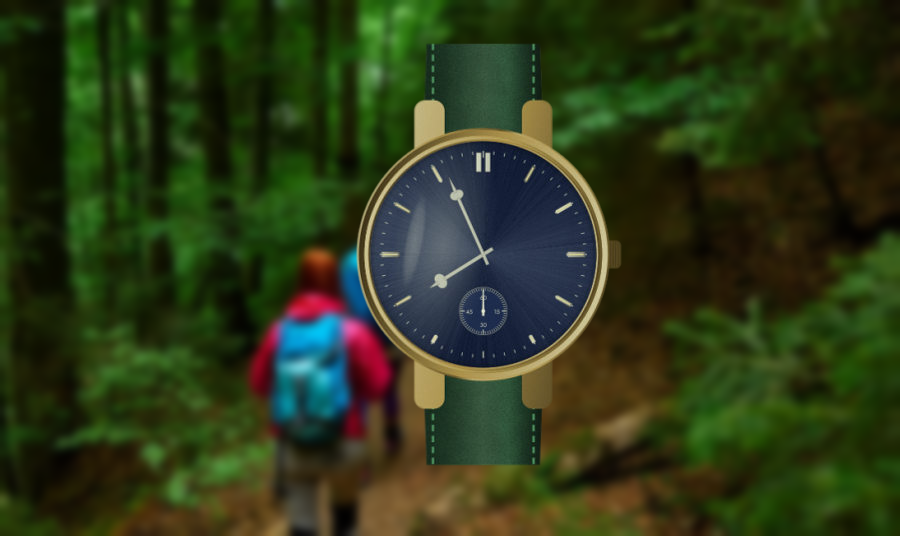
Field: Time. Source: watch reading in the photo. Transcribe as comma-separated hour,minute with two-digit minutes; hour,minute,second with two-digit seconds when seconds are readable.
7,56
